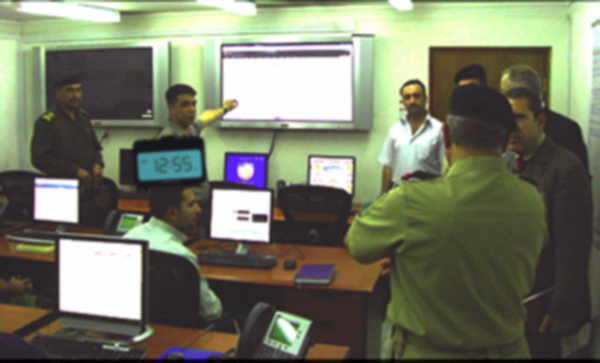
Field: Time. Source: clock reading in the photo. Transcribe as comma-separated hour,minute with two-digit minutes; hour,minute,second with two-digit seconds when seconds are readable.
12,55
